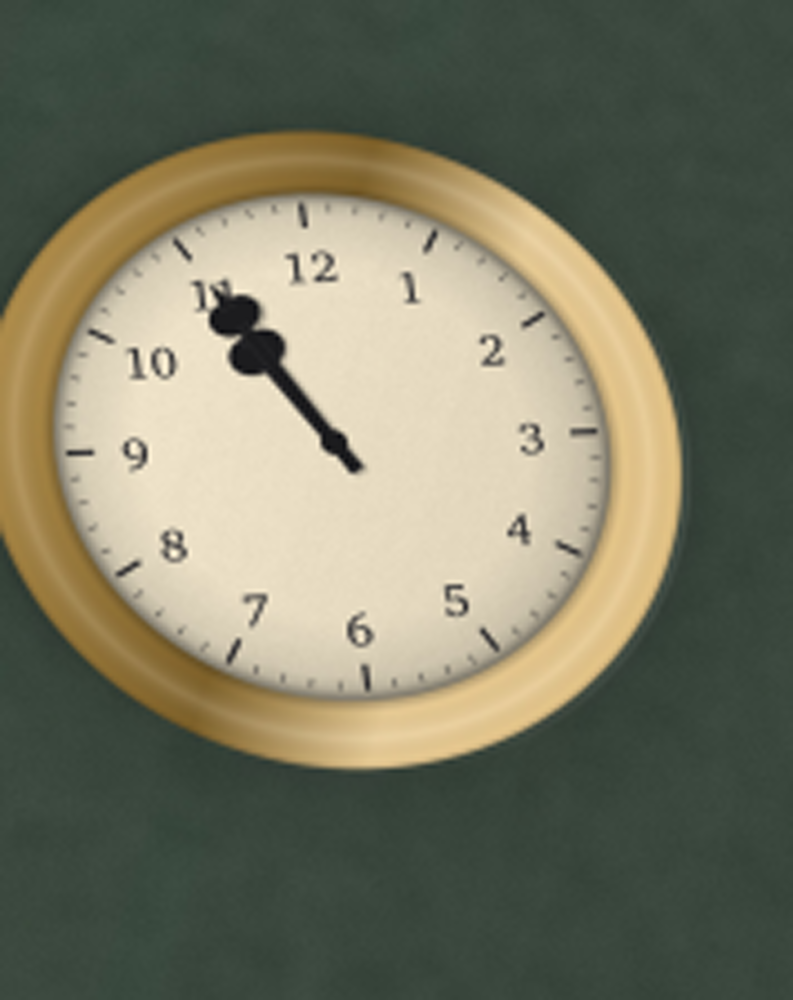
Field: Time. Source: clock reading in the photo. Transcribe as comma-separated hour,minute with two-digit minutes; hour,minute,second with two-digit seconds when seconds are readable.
10,55
